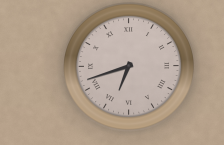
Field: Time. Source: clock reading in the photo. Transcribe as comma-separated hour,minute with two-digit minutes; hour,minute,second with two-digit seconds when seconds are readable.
6,42
